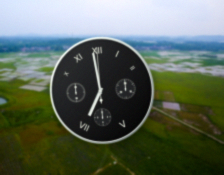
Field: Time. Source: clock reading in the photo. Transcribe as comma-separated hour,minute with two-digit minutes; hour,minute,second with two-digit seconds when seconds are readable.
6,59
